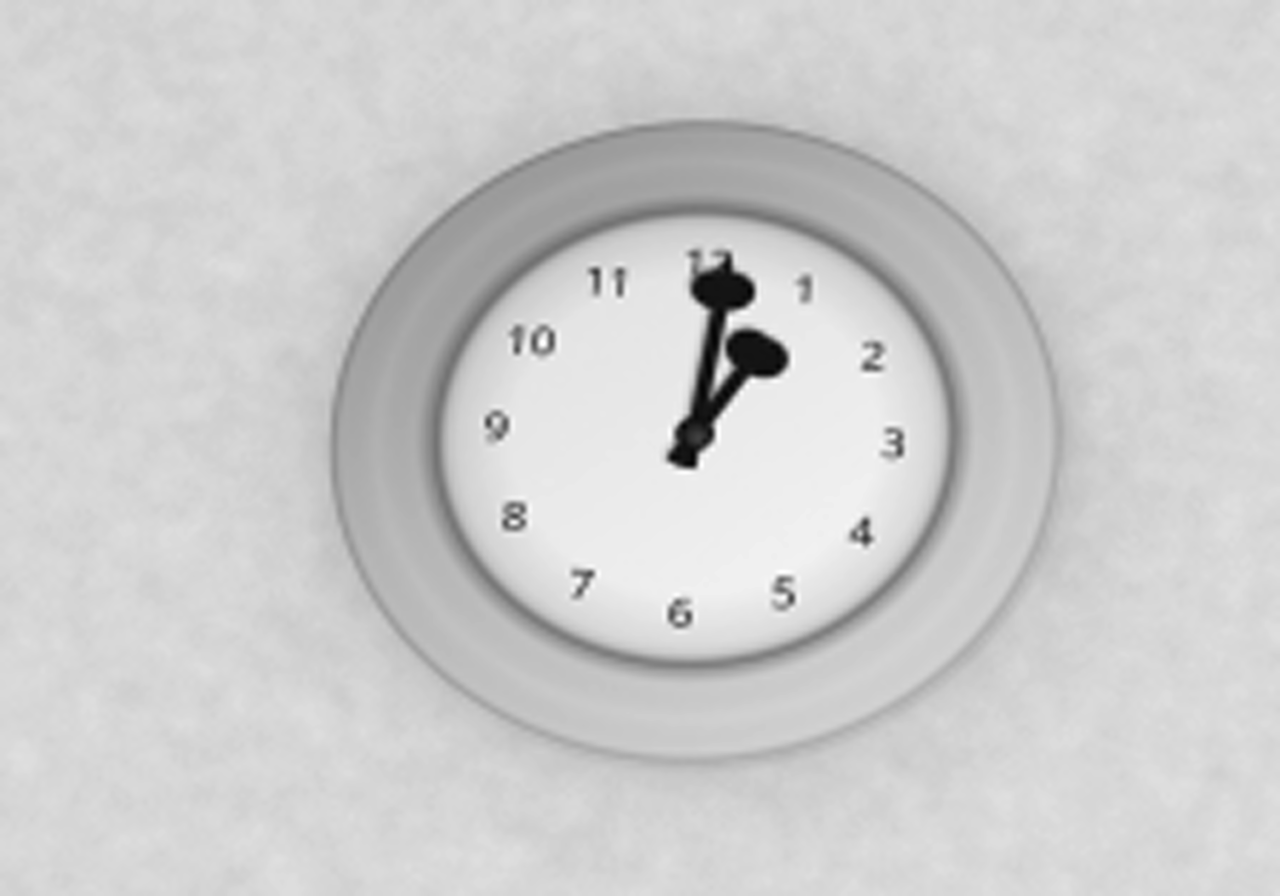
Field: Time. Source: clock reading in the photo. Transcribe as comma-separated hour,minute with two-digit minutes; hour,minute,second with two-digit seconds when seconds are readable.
1,01
